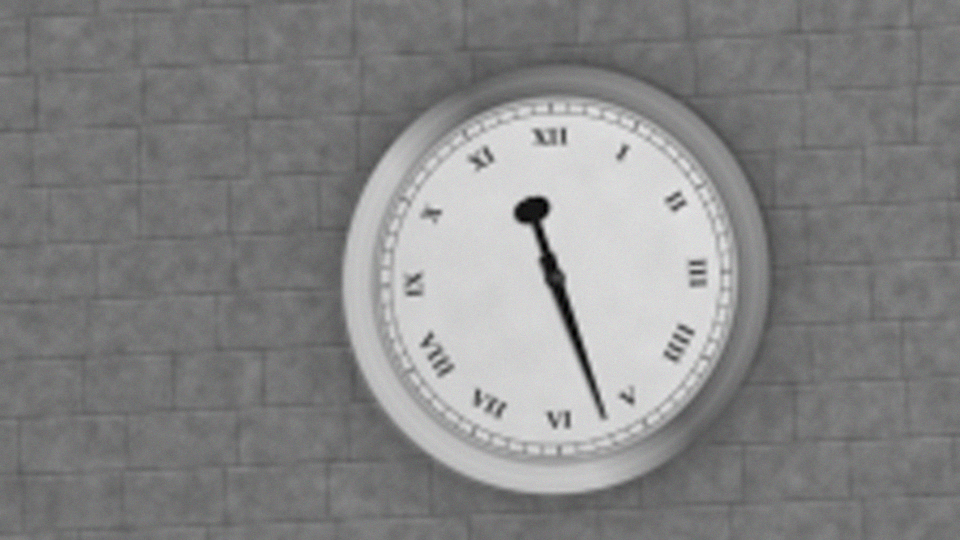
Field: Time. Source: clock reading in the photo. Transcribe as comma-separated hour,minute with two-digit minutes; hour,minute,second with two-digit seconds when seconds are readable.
11,27
